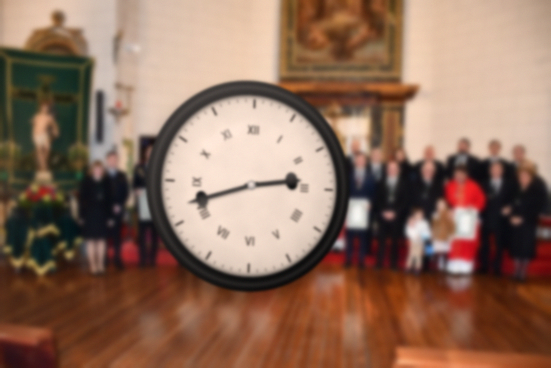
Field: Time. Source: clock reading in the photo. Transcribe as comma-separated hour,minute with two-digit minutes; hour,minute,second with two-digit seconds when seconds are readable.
2,42
